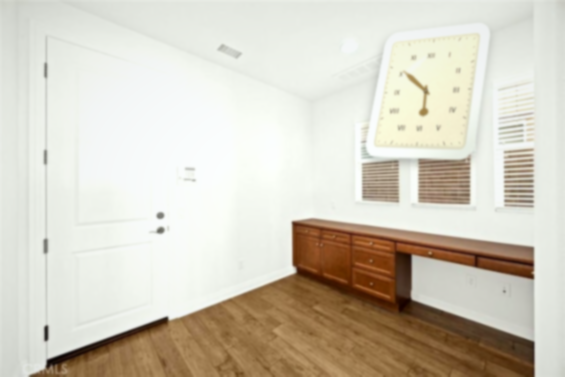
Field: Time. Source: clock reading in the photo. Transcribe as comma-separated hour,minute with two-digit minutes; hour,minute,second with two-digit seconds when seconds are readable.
5,51
